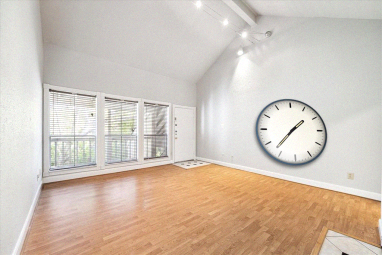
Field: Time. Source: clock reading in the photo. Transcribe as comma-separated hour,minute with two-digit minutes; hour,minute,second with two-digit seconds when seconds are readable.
1,37
